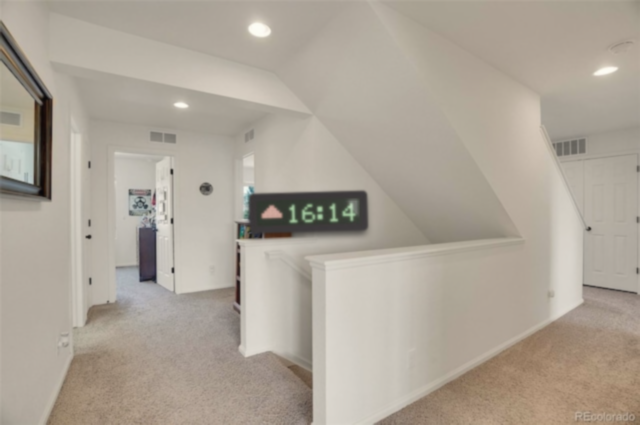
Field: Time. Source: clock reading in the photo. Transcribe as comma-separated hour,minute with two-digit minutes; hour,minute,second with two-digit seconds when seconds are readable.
16,14
